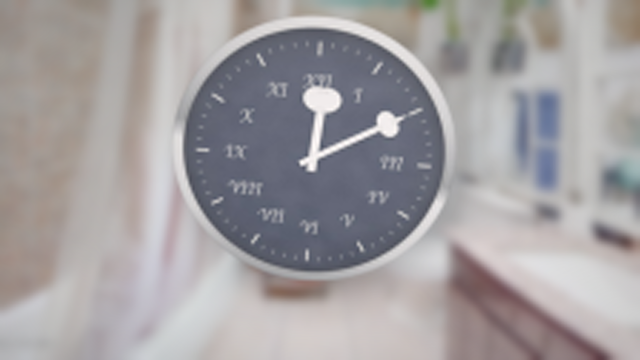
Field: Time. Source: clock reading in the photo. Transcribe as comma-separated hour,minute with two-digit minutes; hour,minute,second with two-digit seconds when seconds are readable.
12,10
